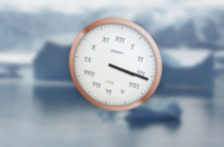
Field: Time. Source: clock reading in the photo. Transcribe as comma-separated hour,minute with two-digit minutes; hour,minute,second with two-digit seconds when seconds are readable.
3,16
